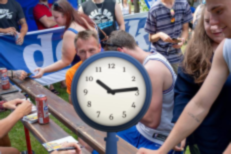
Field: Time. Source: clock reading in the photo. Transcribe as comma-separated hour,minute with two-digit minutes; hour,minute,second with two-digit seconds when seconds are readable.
10,14
